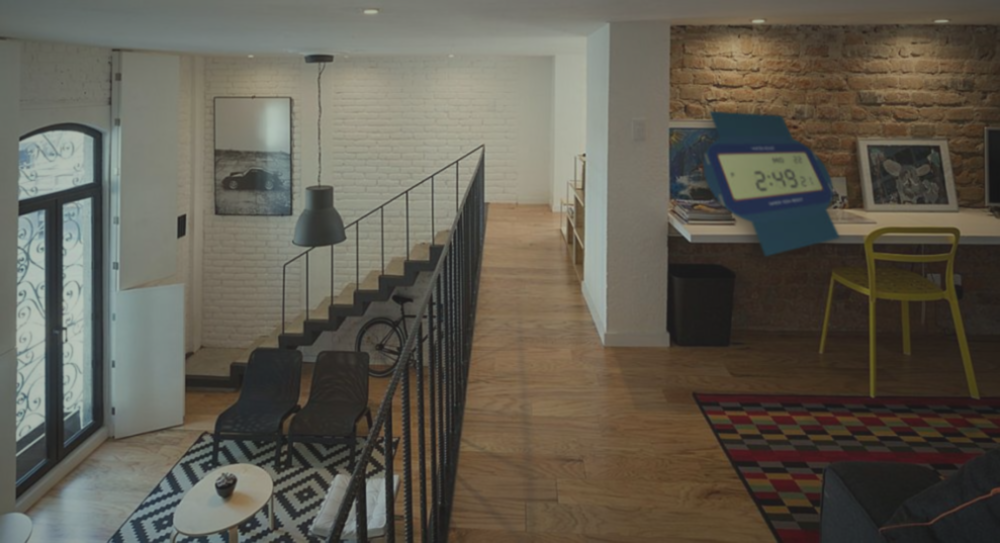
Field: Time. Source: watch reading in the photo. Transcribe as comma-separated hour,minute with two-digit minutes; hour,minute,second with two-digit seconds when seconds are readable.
2,49
